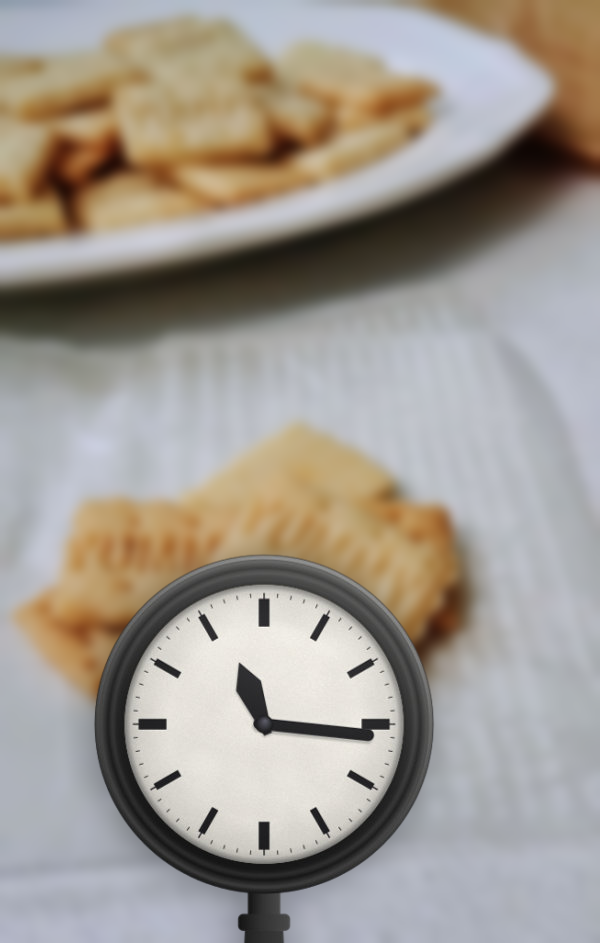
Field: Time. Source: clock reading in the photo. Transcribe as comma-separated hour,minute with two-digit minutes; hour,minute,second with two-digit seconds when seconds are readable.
11,16
